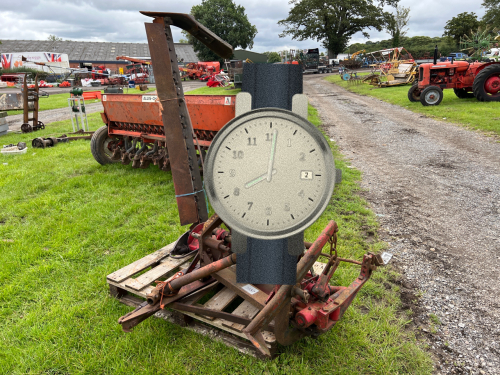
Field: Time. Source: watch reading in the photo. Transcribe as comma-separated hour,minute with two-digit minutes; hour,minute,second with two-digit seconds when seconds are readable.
8,01
